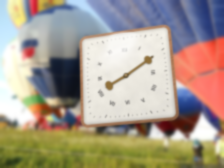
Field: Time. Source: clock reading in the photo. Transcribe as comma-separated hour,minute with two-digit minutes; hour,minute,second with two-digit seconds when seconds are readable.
8,10
